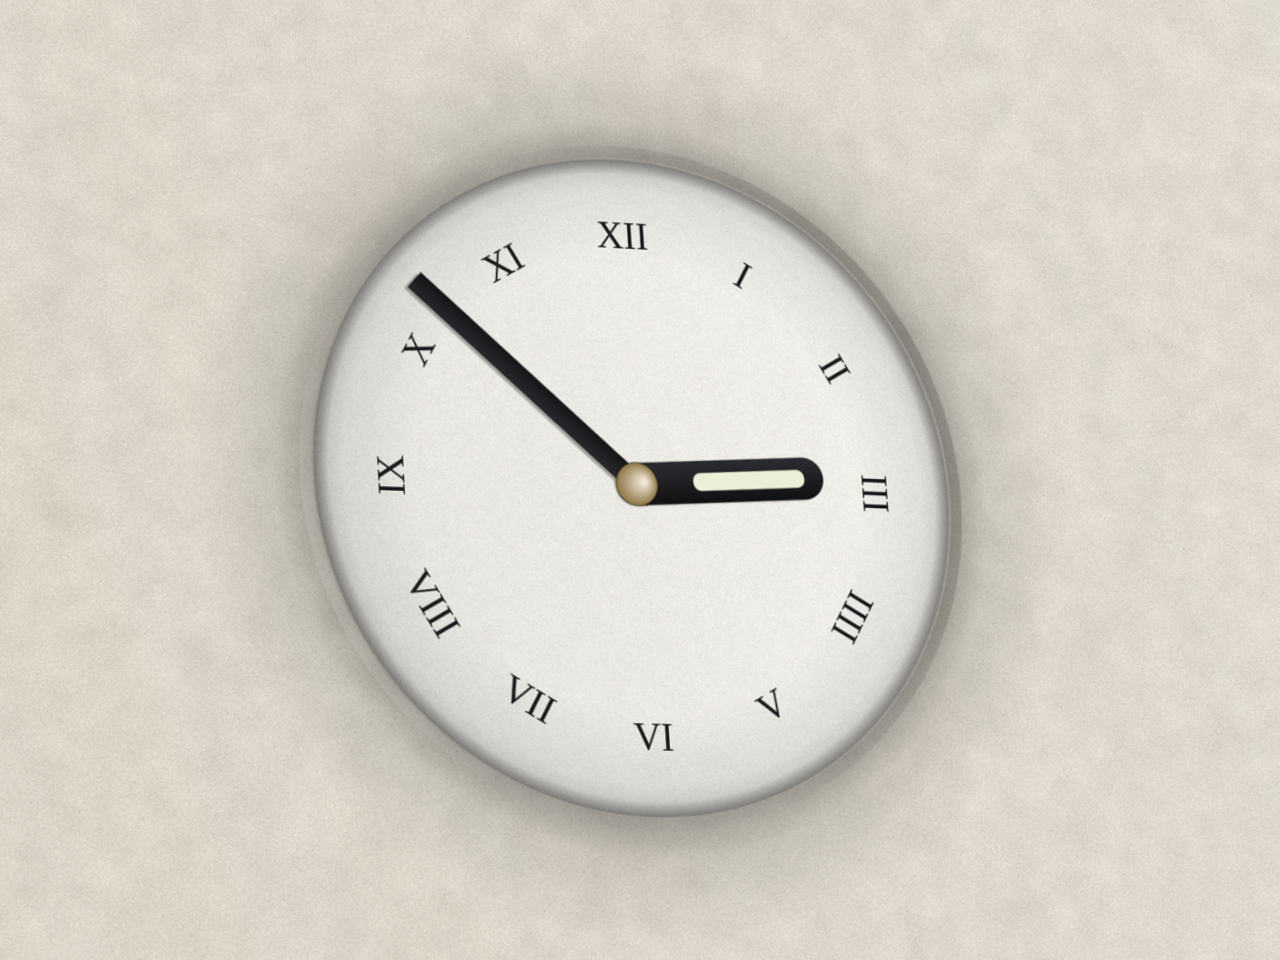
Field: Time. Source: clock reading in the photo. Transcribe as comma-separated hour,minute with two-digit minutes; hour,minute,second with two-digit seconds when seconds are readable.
2,52
